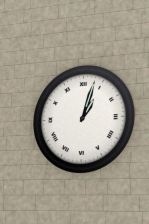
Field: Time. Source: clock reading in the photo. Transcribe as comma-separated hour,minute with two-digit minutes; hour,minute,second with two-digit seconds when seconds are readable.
1,03
